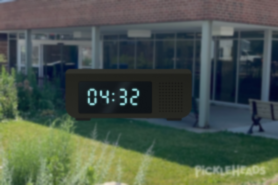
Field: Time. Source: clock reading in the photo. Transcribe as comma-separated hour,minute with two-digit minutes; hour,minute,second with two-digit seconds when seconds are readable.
4,32
